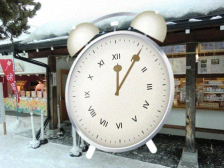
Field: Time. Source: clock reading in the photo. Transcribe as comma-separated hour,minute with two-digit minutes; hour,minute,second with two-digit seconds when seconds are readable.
12,06
